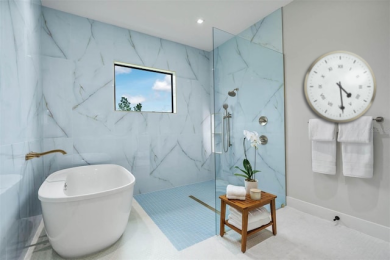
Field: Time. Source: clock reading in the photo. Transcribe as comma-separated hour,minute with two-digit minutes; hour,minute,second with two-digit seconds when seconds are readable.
4,29
